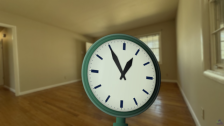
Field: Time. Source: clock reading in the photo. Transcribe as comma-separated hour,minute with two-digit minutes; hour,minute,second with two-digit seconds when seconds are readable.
12,55
